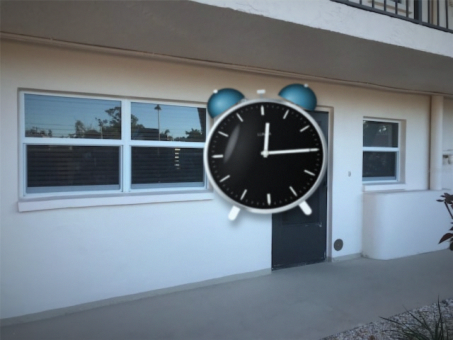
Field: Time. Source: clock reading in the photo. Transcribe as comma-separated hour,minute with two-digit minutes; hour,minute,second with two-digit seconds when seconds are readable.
12,15
